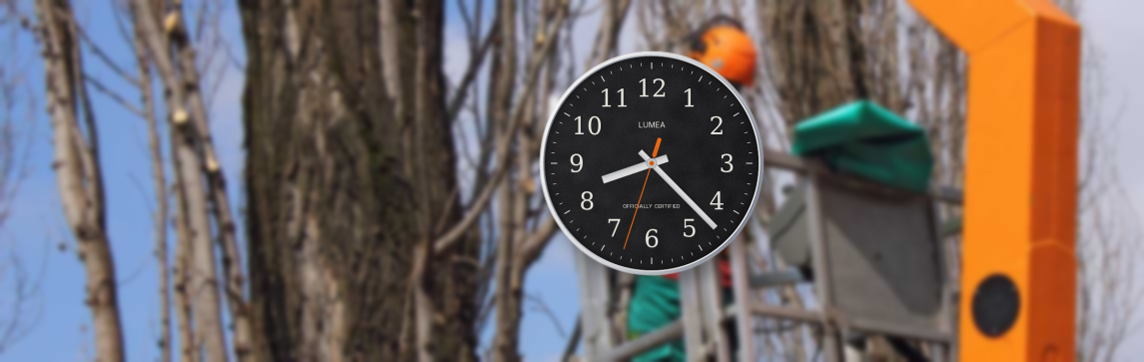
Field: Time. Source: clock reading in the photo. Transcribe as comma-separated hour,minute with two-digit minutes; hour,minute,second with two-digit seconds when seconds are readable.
8,22,33
